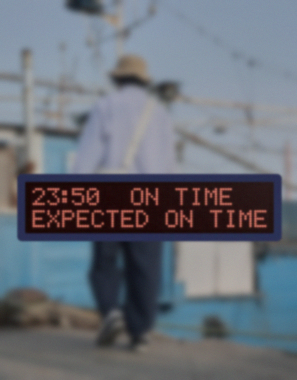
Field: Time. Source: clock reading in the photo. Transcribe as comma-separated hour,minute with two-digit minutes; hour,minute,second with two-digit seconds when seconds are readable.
23,50
